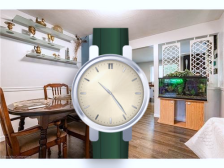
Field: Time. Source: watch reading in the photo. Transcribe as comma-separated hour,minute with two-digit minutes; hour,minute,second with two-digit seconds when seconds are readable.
10,24
